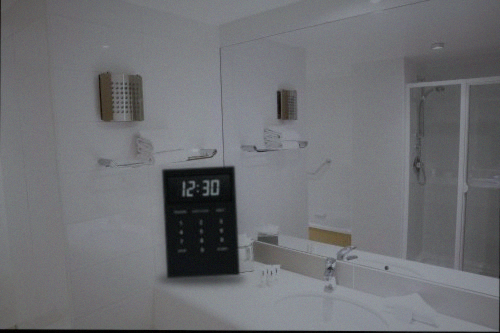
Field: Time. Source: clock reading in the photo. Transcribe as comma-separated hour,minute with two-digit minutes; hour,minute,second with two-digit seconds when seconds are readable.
12,30
